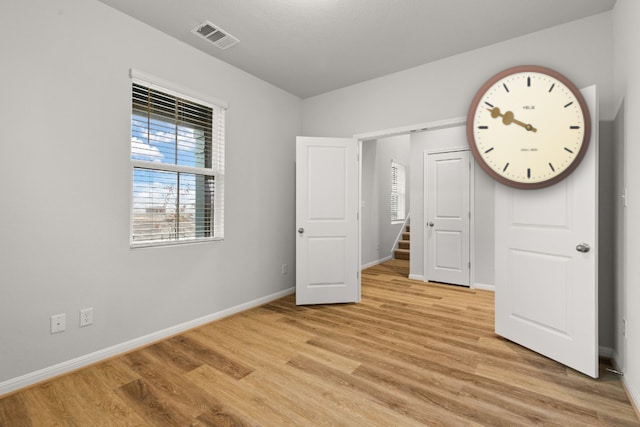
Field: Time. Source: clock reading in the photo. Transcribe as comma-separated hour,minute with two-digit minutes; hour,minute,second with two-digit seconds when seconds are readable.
9,49
